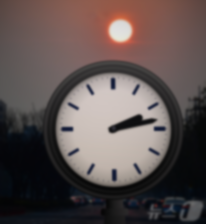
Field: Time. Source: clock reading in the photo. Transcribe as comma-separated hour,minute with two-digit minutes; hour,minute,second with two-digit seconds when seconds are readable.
2,13
